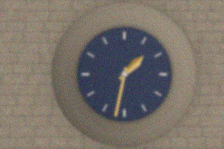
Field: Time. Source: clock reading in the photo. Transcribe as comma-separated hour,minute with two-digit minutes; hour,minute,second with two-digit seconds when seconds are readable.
1,32
